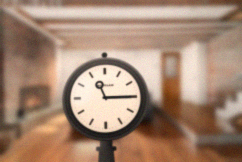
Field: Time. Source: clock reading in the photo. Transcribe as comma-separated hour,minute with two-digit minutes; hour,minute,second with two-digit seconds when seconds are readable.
11,15
